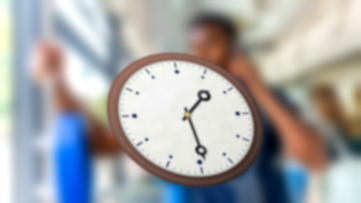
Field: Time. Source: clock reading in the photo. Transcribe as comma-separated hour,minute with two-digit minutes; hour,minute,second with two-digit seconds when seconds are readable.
1,29
